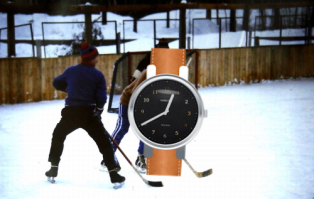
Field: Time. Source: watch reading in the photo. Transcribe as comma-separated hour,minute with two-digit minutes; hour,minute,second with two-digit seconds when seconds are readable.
12,40
